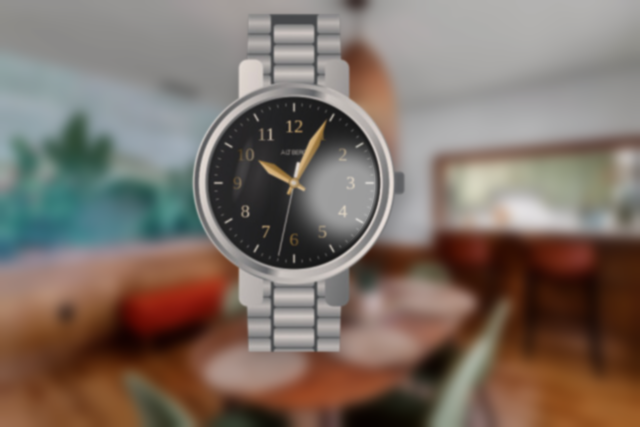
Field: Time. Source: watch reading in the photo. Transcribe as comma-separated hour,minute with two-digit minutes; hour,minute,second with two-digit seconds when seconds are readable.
10,04,32
